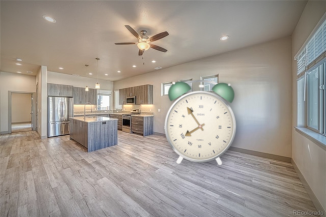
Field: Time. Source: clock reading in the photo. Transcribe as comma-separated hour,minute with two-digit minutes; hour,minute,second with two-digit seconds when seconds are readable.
7,54
